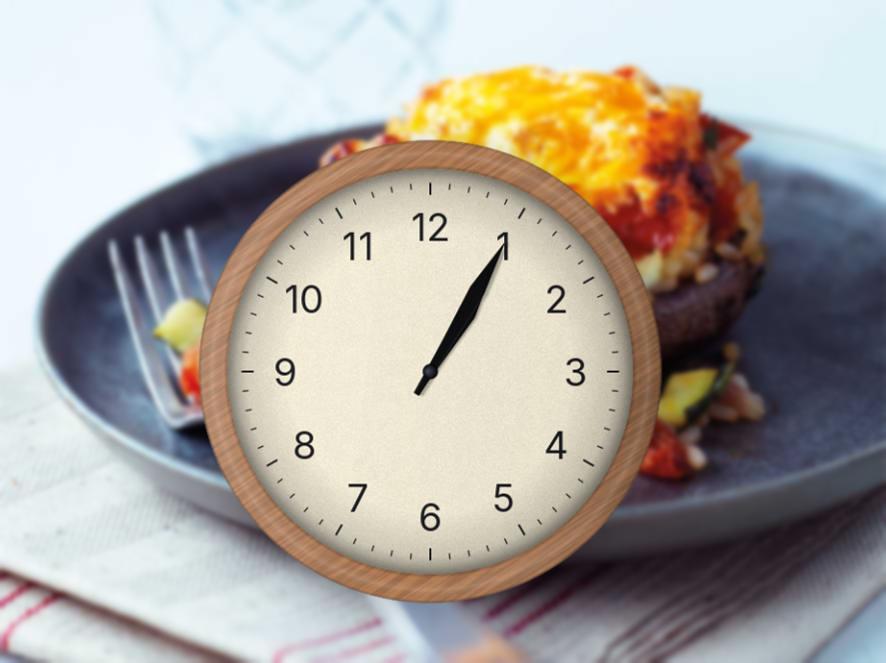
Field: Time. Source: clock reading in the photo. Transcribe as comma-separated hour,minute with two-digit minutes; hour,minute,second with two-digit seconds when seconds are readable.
1,05
